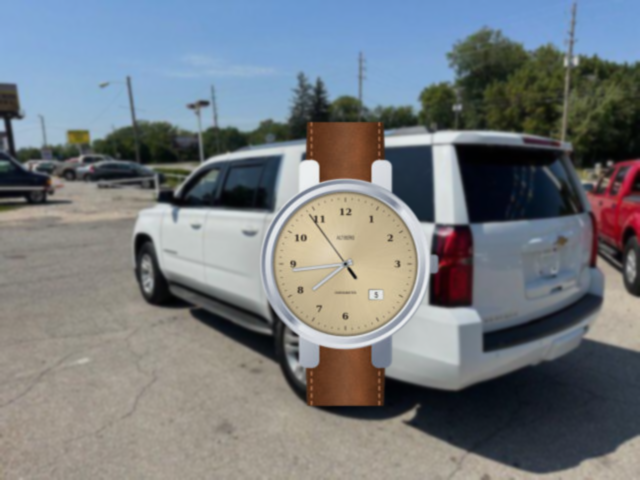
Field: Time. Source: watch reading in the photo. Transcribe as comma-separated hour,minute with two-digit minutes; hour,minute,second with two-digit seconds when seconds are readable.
7,43,54
